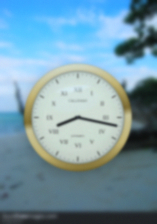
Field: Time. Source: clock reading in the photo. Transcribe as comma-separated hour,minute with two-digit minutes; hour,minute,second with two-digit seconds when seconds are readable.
8,17
